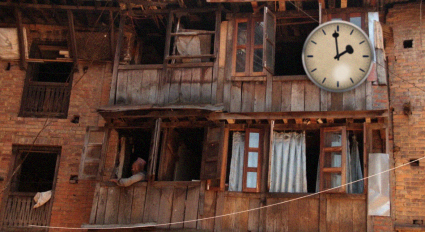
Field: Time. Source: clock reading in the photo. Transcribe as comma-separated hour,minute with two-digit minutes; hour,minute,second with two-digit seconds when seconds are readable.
1,59
